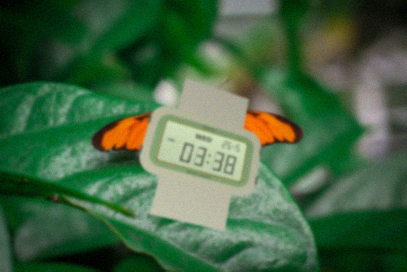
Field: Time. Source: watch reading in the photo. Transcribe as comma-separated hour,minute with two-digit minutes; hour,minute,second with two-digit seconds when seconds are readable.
3,38
